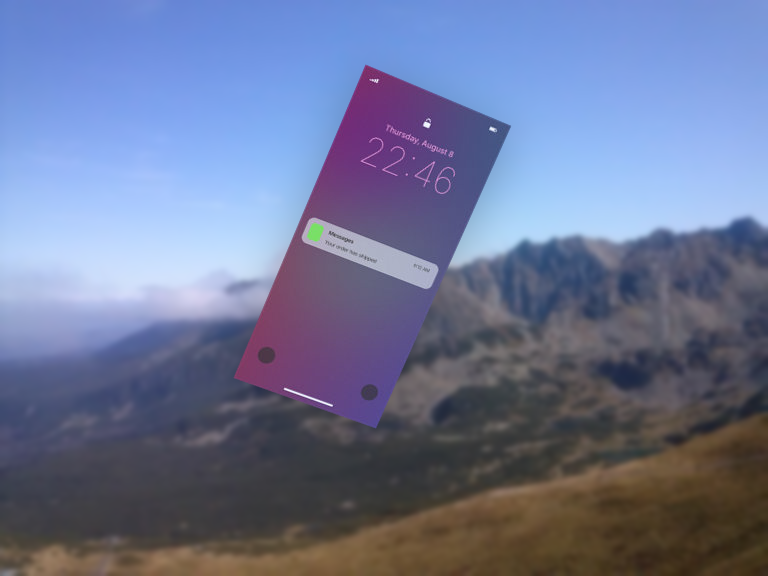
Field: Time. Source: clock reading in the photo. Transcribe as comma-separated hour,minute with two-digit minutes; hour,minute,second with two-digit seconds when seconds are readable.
22,46
